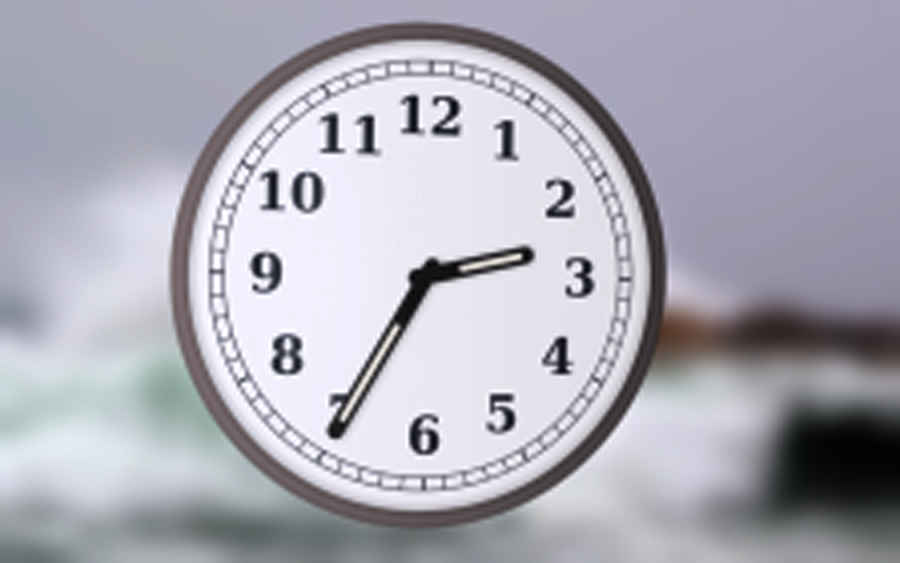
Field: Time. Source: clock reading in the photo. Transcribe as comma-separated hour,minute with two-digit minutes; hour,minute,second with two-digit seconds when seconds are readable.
2,35
